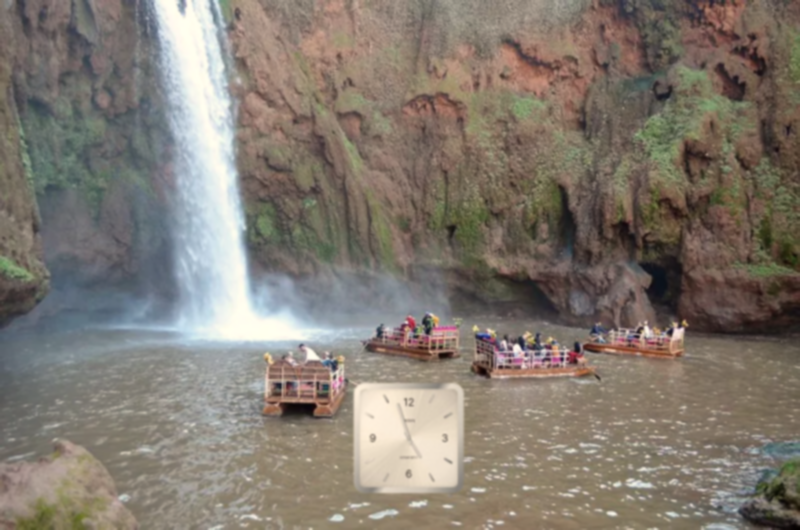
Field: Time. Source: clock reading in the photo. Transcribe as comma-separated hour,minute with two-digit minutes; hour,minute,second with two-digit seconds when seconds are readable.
4,57
